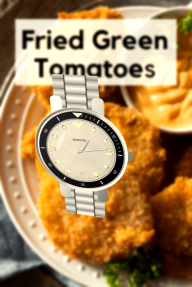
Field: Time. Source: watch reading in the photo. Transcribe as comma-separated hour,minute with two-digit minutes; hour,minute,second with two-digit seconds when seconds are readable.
1,13
